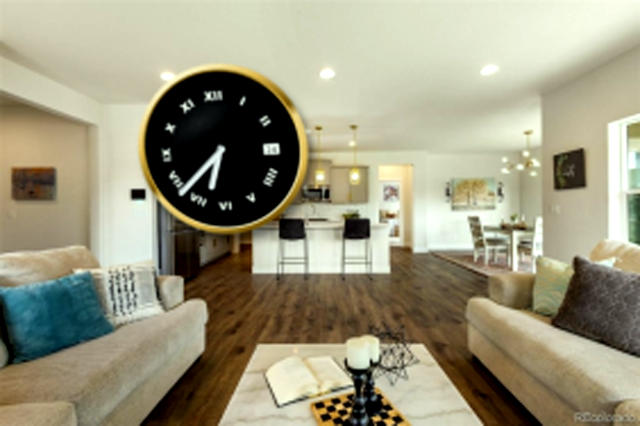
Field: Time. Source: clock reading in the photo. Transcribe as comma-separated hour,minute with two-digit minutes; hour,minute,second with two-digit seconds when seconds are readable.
6,38
